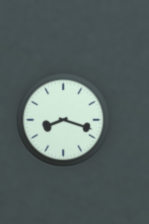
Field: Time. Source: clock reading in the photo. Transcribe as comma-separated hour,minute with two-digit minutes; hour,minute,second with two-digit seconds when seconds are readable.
8,18
